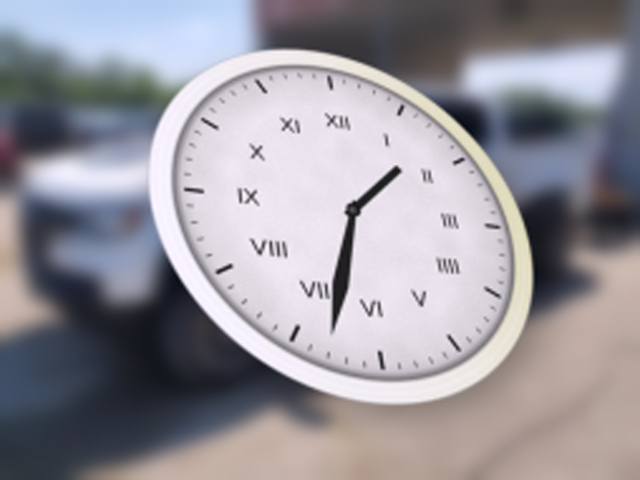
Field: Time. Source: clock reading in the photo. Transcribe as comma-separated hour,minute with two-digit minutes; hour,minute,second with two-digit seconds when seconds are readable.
1,33
